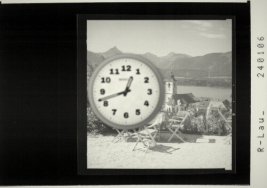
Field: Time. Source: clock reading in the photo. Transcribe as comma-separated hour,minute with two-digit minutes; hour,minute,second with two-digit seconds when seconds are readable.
12,42
